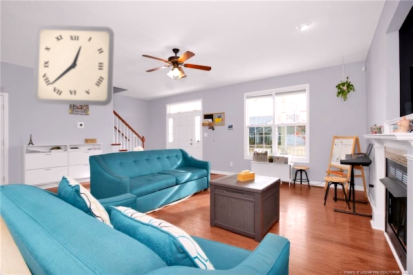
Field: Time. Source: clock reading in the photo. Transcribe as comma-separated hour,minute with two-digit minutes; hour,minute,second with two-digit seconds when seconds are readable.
12,38
